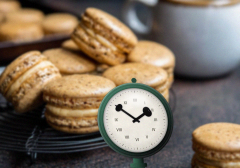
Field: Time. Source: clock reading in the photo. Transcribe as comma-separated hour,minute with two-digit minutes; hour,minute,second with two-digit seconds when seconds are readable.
1,51
